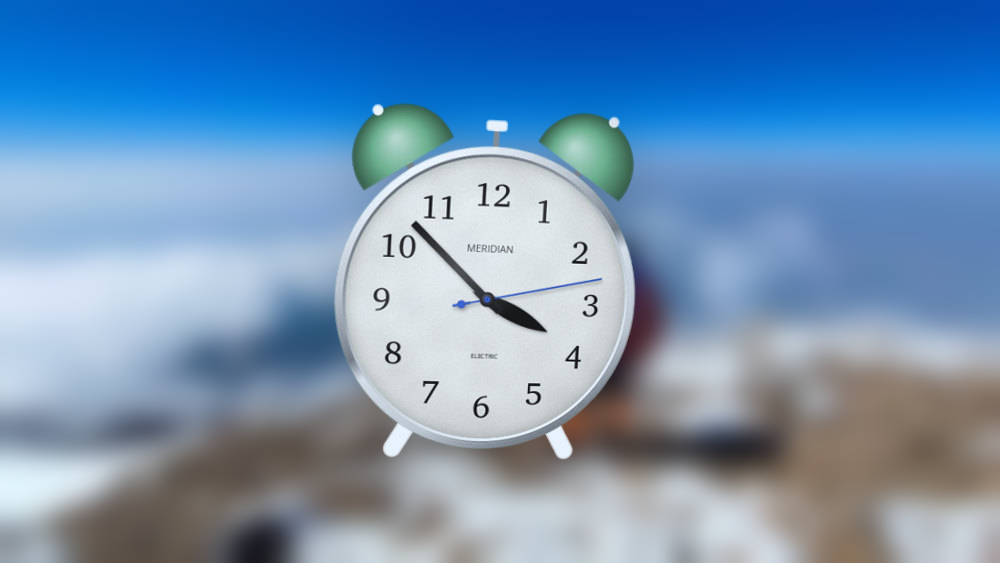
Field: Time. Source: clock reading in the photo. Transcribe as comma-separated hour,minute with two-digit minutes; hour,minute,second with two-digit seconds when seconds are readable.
3,52,13
